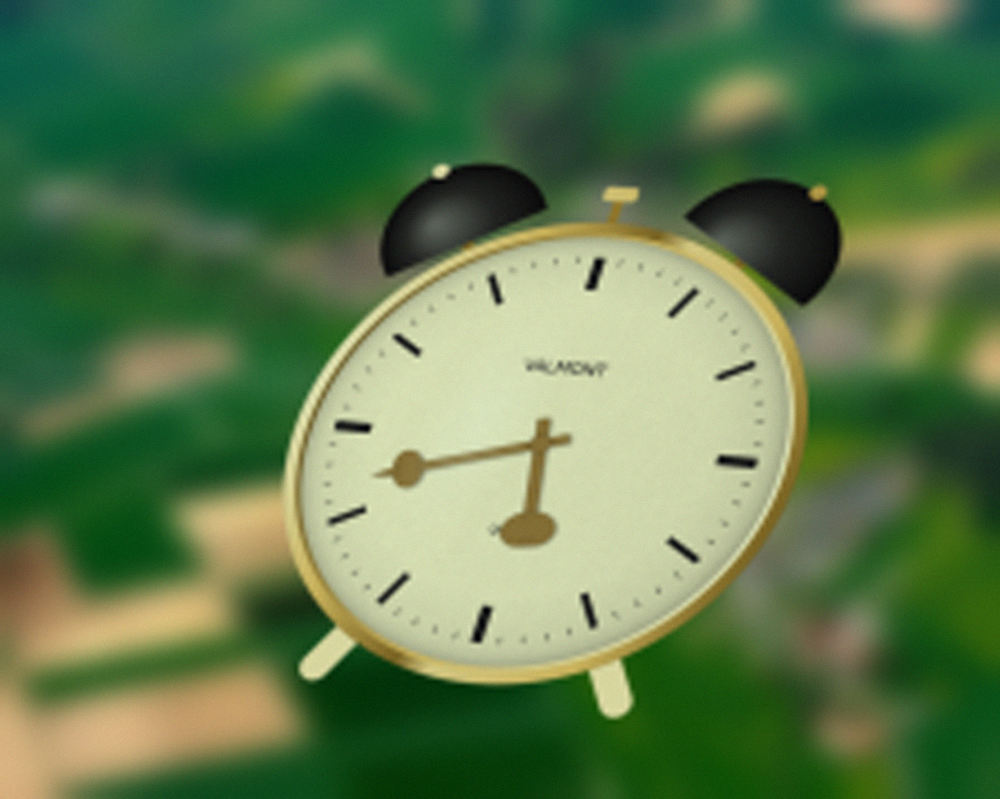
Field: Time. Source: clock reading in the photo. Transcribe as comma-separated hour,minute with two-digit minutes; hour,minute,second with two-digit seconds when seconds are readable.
5,42
